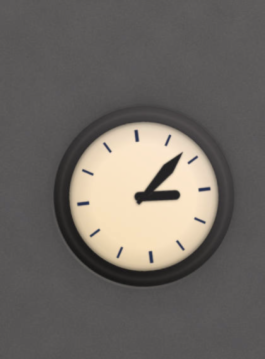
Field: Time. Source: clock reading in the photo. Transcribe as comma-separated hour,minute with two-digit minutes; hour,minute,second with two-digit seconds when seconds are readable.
3,08
